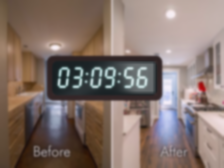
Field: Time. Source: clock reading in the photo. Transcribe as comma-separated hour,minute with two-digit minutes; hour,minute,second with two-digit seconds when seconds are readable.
3,09,56
